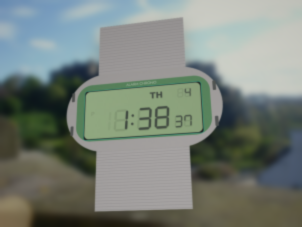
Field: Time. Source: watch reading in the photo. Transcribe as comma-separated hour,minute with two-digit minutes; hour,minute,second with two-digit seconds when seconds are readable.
1,38,37
